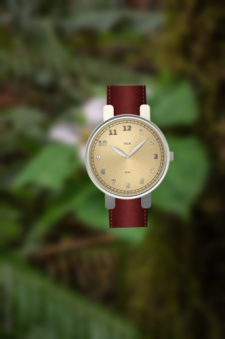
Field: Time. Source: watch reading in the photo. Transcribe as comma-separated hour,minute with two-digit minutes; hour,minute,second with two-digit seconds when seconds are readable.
10,08
